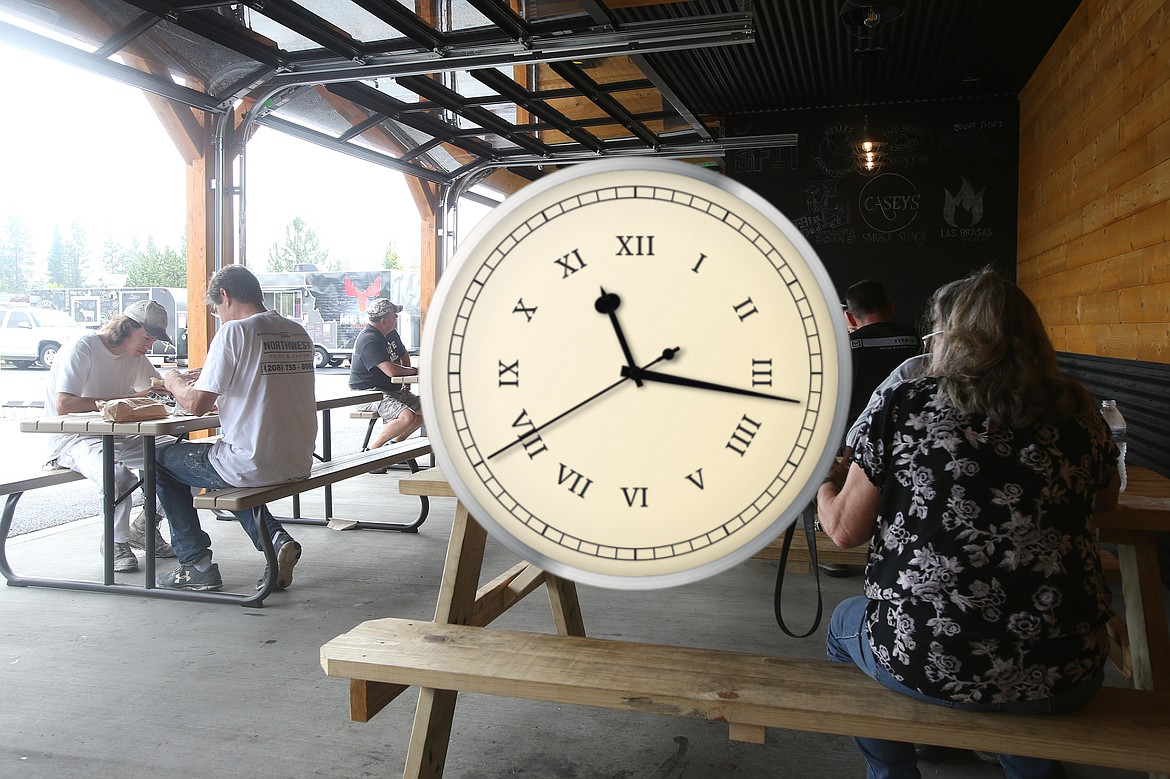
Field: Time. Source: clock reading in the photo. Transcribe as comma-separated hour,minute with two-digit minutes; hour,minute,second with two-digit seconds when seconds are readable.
11,16,40
